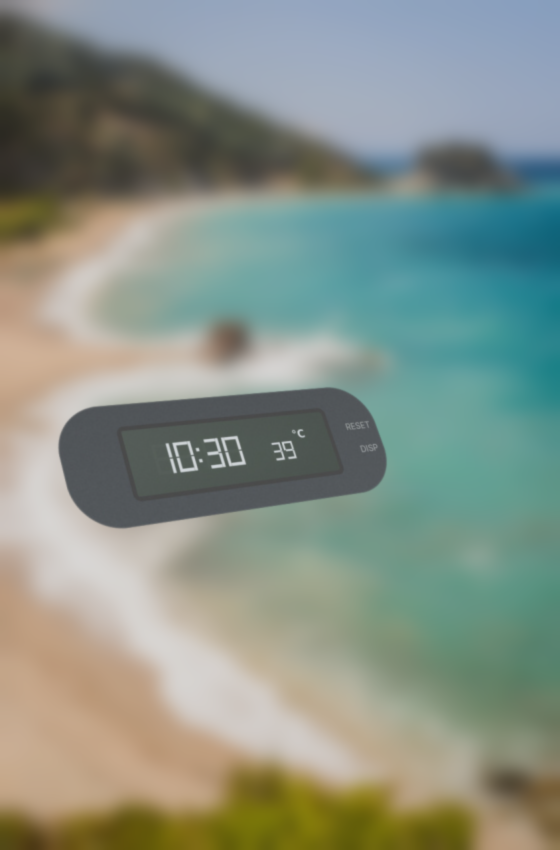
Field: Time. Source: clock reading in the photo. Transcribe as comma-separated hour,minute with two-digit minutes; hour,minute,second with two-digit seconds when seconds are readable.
10,30
